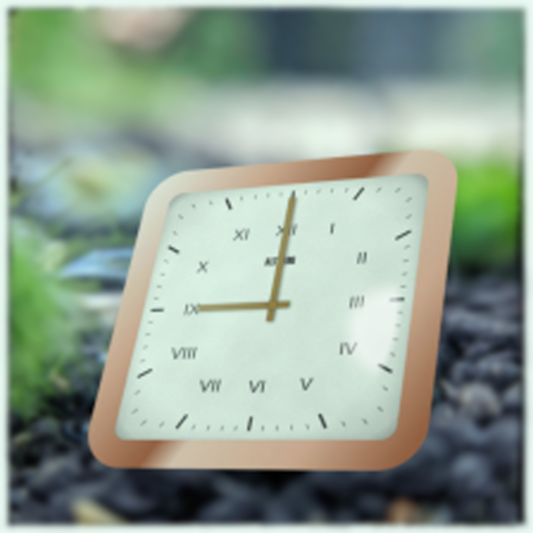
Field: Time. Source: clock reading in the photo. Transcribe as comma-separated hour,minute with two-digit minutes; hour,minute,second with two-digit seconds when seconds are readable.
9,00
